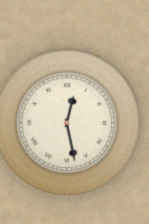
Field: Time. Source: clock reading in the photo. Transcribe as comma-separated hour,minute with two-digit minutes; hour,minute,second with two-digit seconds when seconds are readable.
12,28
